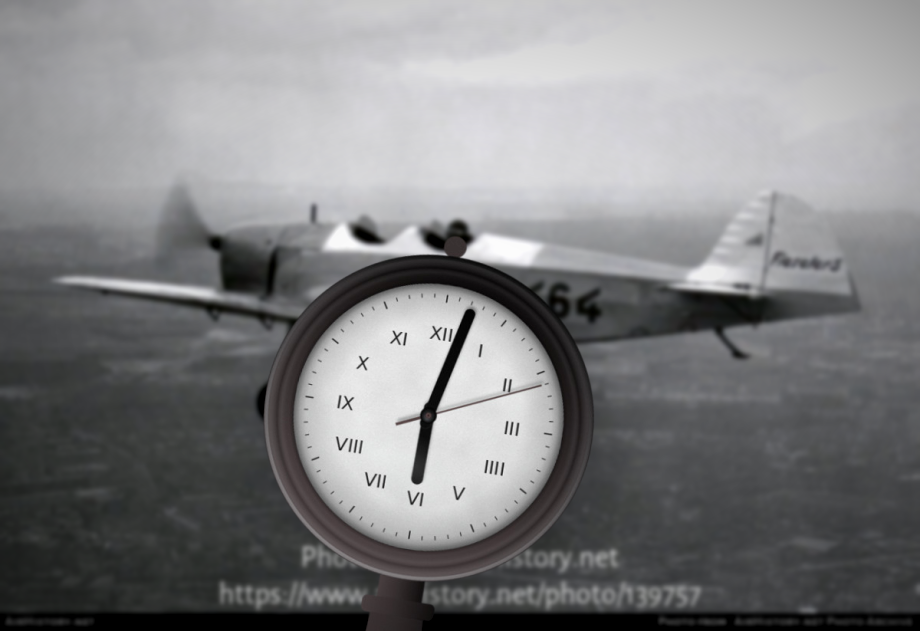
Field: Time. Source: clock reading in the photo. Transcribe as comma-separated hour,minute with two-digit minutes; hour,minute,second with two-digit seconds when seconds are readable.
6,02,11
